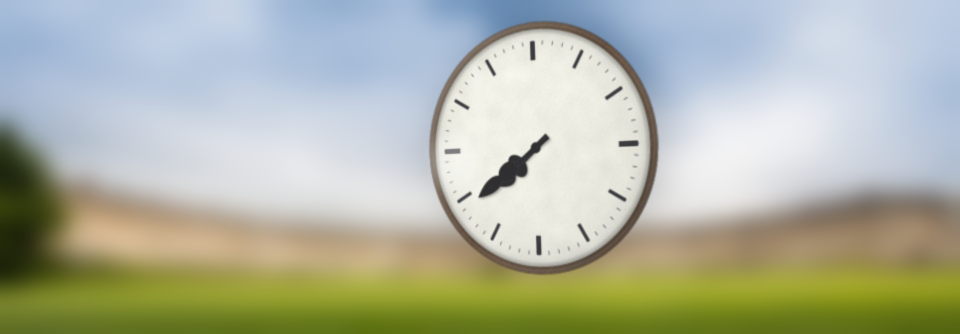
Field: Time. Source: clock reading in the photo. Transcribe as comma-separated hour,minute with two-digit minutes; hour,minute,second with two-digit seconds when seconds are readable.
7,39
